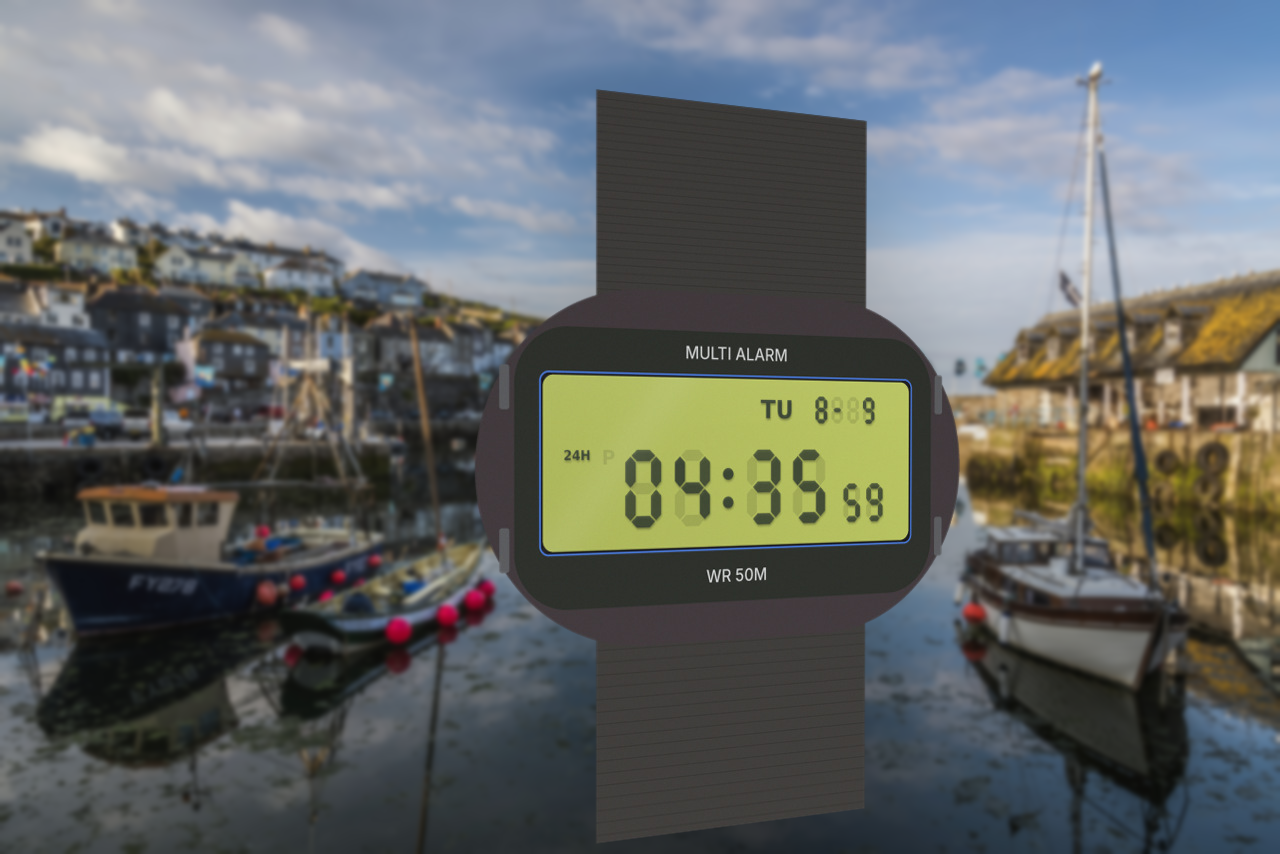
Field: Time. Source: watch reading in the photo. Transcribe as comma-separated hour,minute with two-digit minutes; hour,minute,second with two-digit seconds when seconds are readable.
4,35,59
